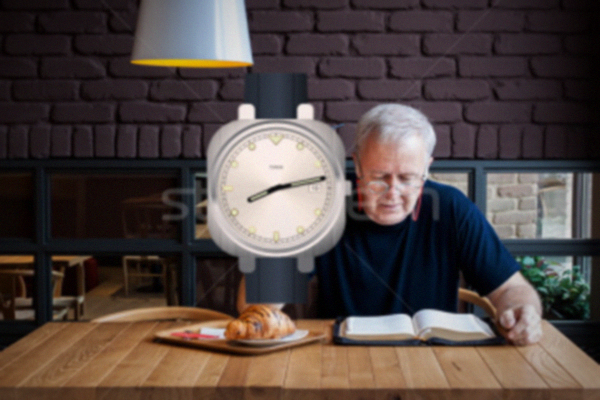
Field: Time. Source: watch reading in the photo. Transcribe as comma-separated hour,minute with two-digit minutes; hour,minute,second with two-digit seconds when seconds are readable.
8,13
